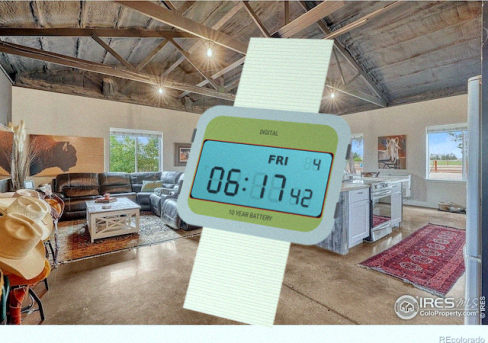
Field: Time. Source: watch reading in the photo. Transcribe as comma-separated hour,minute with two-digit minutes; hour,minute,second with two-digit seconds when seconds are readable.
6,17,42
